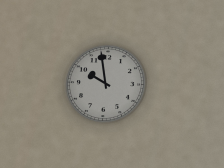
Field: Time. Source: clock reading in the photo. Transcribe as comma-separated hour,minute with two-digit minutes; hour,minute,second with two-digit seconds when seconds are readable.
9,58
